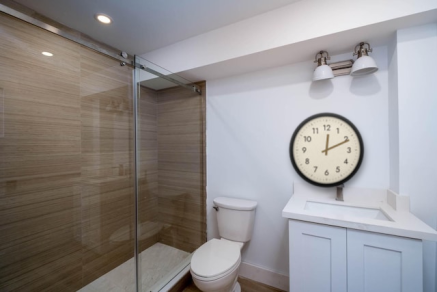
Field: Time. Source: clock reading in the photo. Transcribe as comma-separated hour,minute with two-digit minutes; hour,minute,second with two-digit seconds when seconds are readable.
12,11
